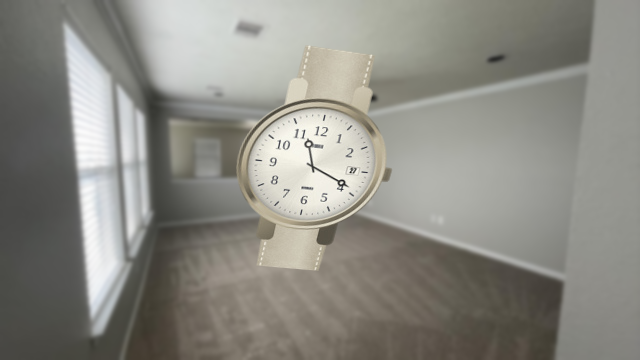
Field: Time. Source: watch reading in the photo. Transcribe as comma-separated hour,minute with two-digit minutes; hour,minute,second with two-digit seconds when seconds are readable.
11,19
